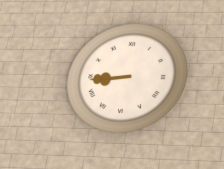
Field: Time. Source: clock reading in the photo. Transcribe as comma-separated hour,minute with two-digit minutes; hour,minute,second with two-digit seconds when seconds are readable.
8,44
